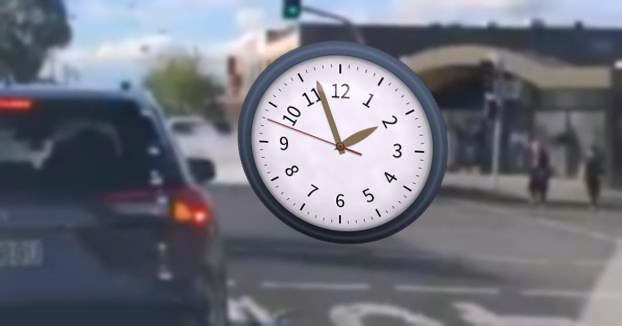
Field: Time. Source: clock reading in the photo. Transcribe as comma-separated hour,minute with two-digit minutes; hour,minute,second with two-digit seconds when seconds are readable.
1,56,48
